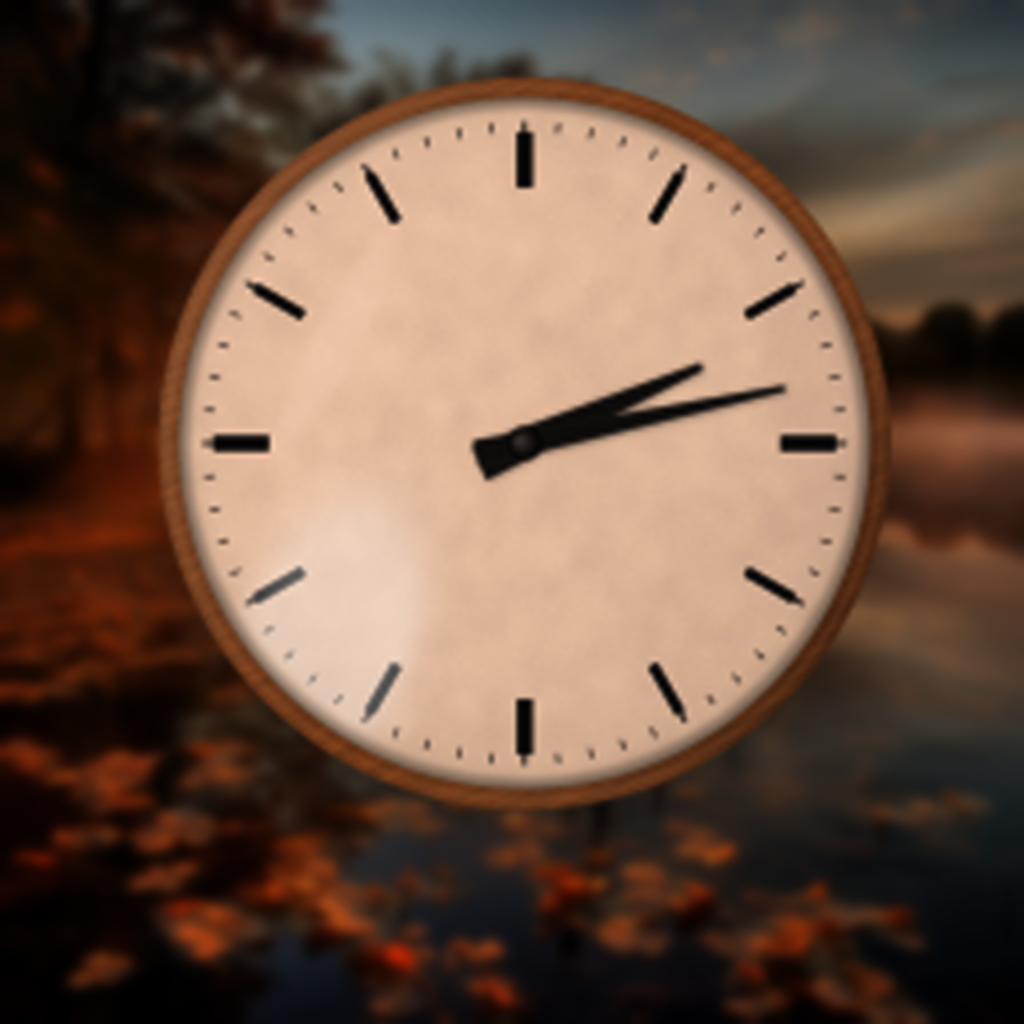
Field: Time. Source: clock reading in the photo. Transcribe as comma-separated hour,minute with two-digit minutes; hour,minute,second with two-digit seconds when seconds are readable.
2,13
